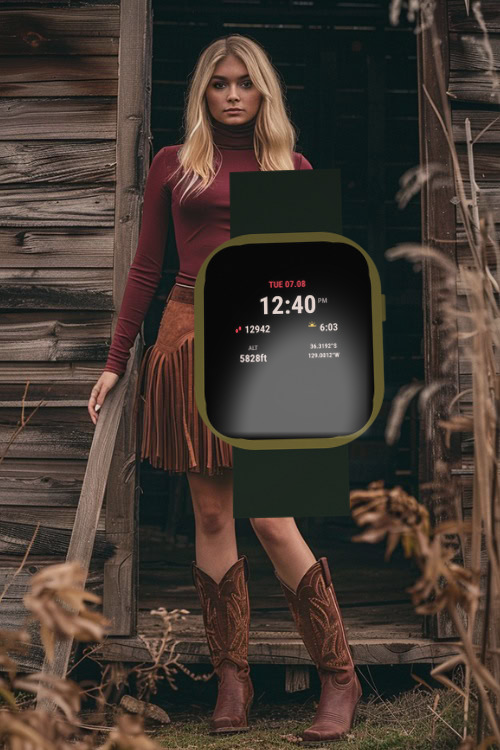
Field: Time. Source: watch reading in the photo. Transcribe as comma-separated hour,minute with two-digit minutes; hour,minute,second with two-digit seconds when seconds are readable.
12,40
